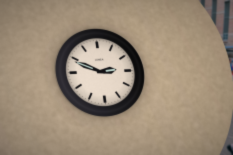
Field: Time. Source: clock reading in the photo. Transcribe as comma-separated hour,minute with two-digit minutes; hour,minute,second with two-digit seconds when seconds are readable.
2,49
